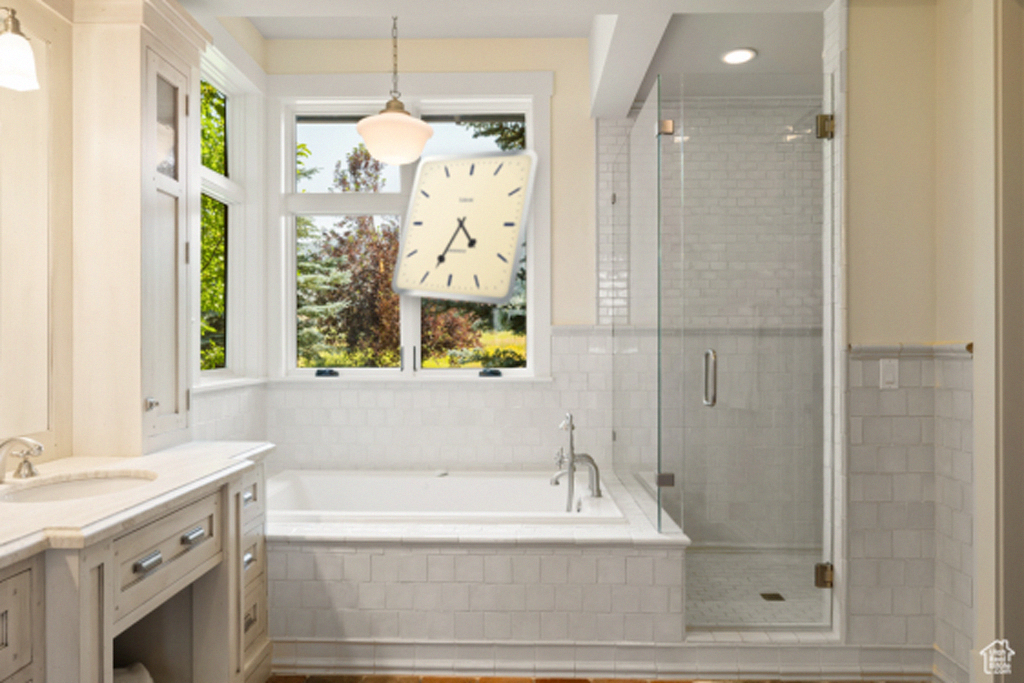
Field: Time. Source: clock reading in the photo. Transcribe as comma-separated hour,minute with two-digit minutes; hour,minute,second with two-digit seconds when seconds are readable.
4,34
